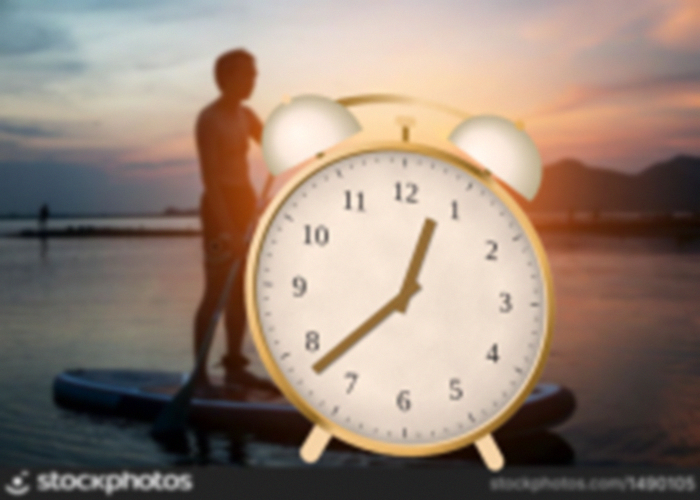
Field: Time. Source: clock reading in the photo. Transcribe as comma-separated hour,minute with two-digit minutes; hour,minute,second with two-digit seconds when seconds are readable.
12,38
